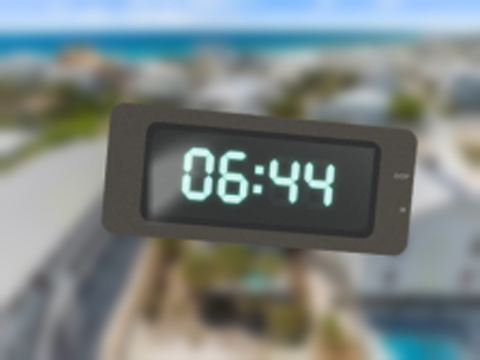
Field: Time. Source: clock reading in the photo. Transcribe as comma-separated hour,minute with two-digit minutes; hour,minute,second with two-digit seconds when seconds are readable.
6,44
